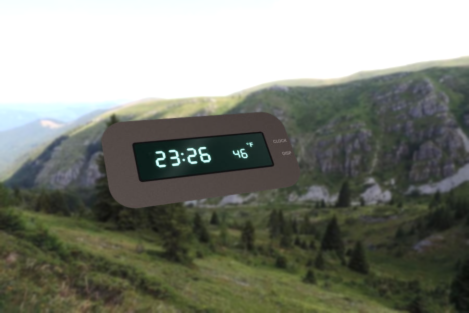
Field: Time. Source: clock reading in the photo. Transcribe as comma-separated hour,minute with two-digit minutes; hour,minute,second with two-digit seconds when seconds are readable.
23,26
